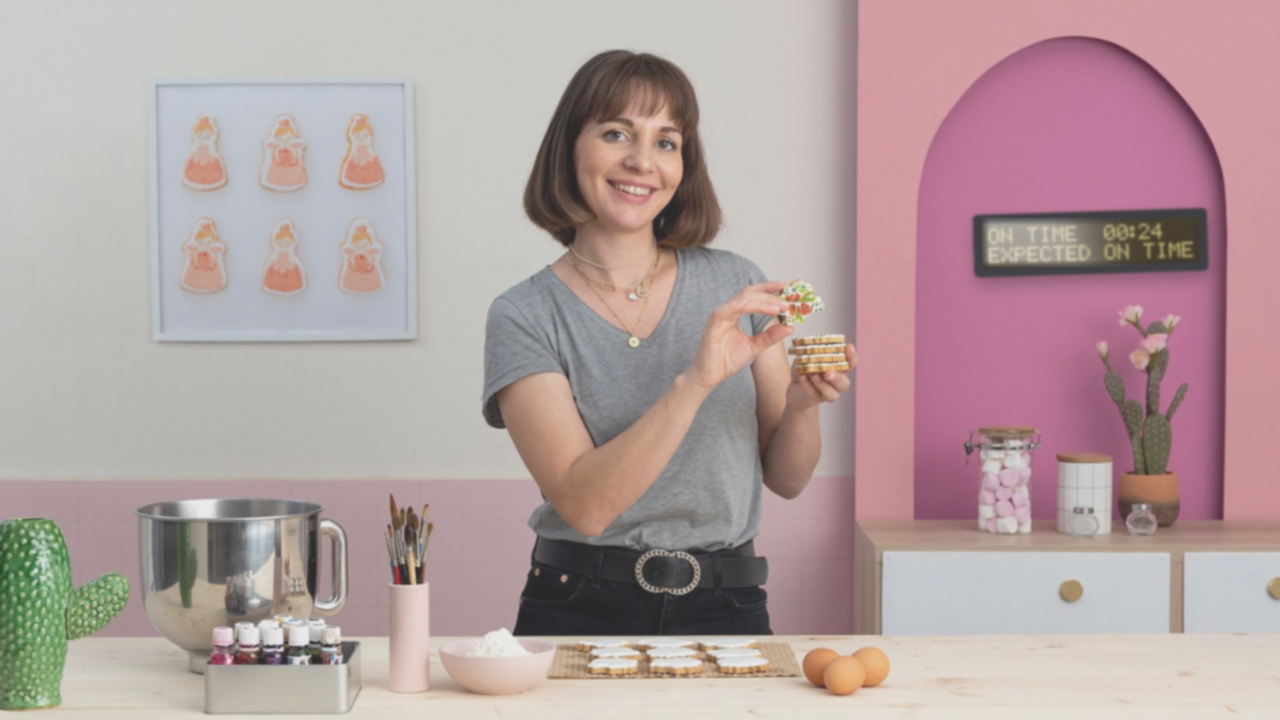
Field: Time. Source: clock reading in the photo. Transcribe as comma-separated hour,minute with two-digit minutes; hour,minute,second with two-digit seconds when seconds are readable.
0,24
